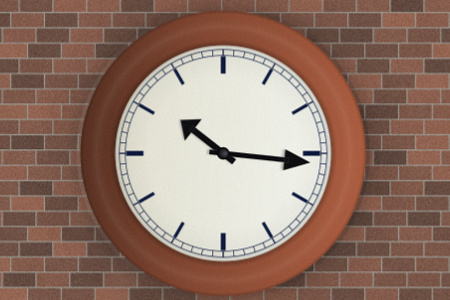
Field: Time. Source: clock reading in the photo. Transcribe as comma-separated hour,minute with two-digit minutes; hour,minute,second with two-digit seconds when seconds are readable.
10,16
